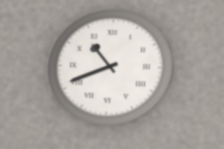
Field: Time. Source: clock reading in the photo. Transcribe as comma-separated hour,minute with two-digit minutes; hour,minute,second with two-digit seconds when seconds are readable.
10,41
